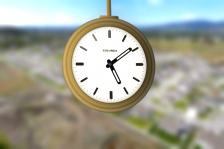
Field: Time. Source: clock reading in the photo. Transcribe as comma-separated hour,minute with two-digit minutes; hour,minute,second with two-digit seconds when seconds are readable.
5,09
